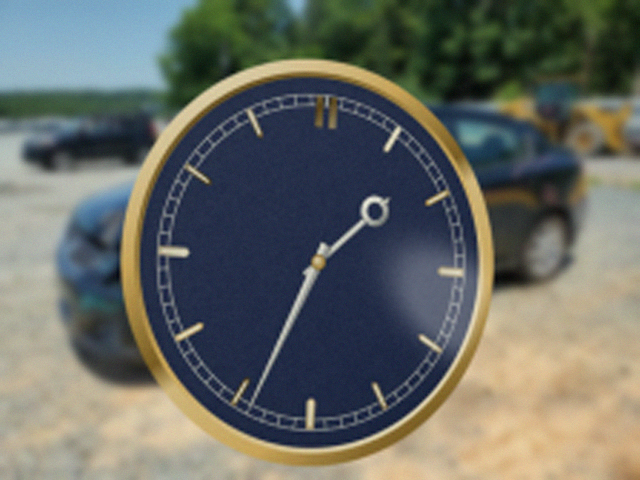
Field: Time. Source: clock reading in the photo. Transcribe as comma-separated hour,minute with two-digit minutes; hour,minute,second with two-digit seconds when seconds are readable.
1,34
